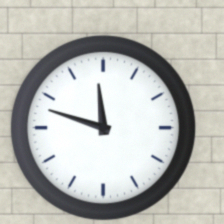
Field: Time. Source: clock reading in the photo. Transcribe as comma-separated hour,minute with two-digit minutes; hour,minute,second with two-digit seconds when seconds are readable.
11,48
